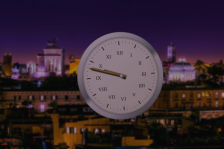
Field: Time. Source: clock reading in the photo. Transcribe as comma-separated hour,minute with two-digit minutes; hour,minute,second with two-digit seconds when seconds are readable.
9,48
